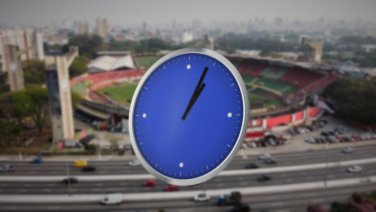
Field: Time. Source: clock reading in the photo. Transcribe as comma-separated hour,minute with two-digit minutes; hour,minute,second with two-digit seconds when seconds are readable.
1,04
